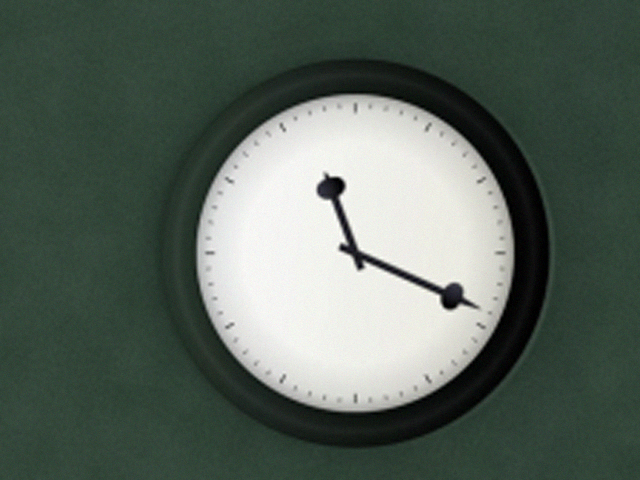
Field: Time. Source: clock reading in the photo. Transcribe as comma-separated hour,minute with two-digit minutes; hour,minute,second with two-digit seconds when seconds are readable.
11,19
